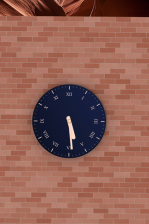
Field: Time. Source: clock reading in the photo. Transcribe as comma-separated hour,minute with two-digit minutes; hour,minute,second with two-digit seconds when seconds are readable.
5,29
